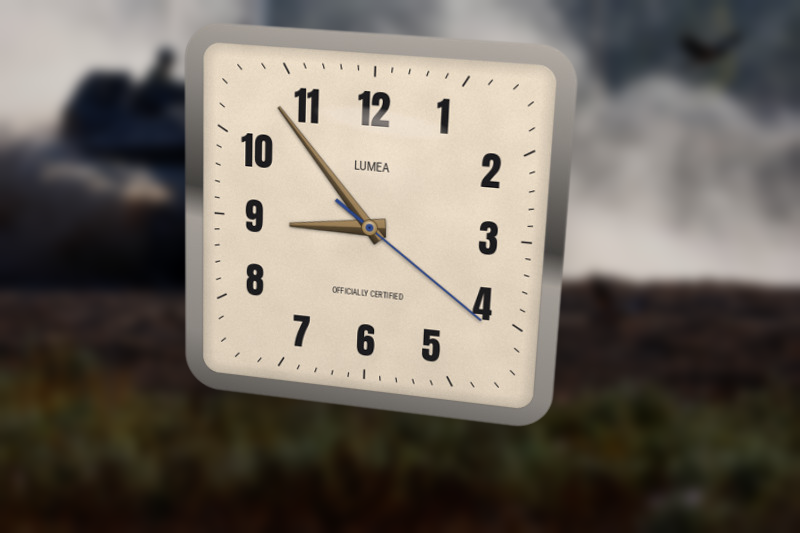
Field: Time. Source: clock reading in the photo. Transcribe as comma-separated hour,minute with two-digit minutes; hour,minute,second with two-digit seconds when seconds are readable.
8,53,21
